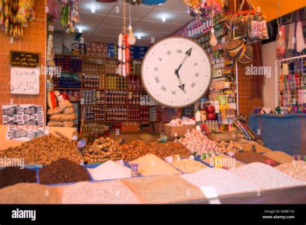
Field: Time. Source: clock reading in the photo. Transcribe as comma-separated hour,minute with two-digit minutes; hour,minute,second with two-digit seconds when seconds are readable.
5,04
